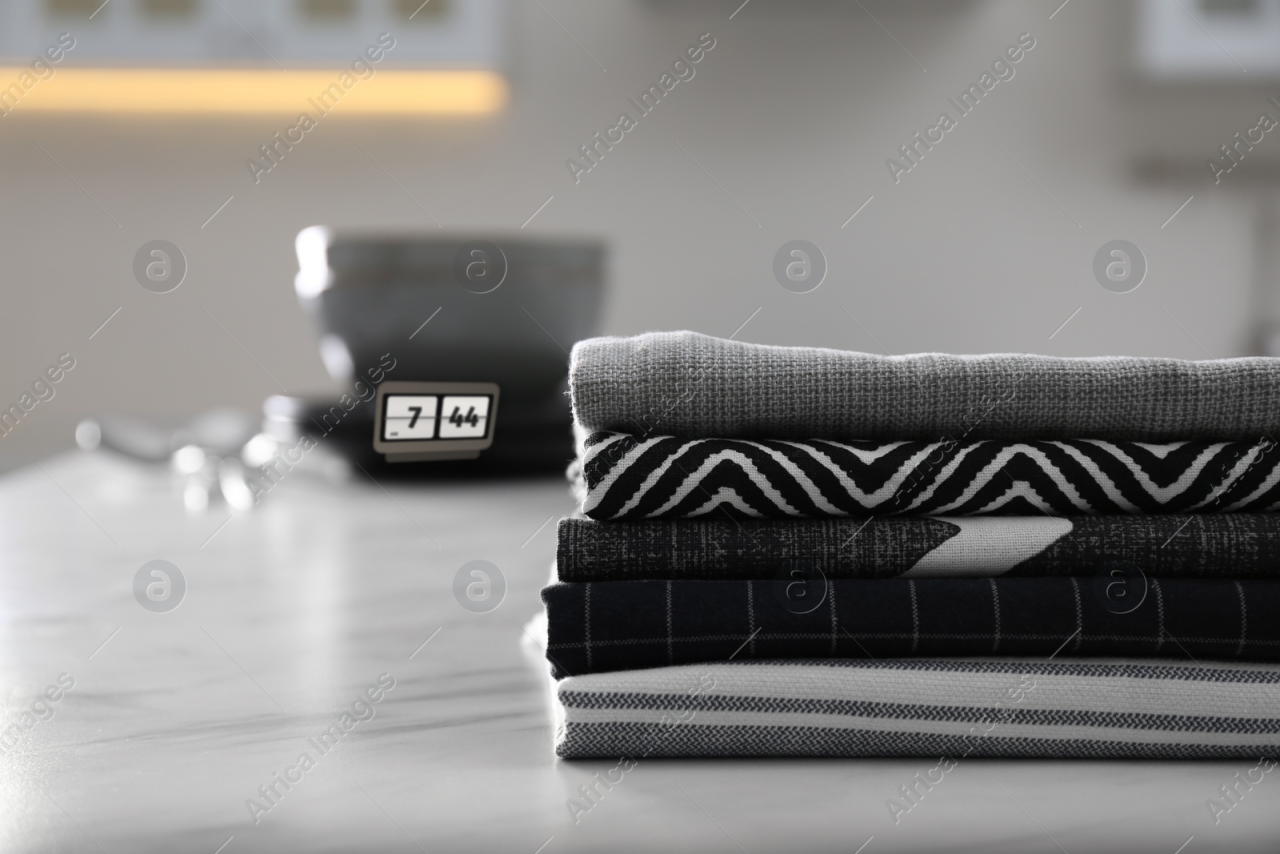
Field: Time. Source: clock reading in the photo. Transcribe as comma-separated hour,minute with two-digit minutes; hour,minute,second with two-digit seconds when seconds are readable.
7,44
